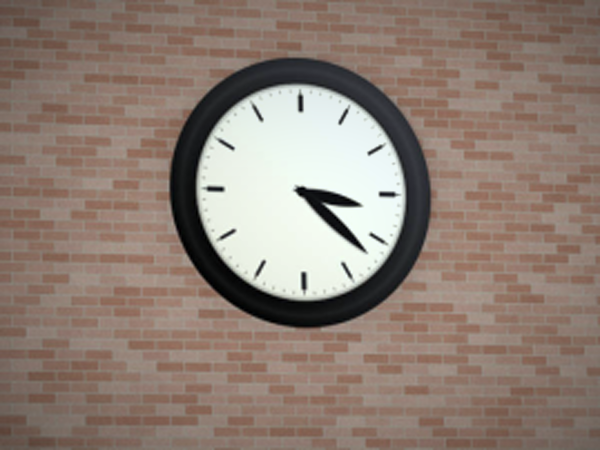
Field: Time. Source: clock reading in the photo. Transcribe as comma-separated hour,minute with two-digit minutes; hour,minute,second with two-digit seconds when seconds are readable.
3,22
